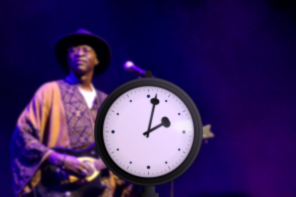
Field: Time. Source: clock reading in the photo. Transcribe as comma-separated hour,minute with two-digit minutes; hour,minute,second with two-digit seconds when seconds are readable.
2,02
